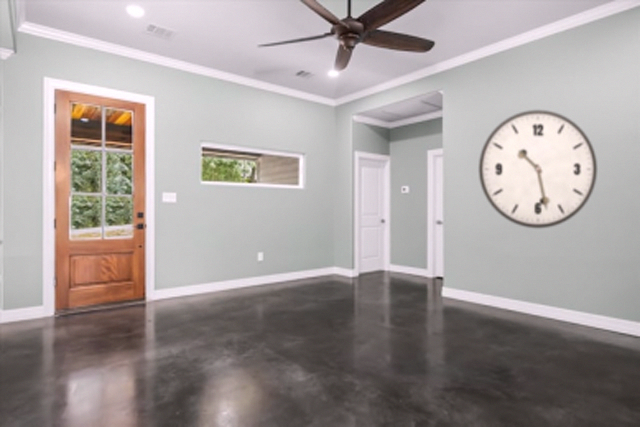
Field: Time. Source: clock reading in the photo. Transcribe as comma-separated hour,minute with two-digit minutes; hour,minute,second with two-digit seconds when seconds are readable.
10,28
